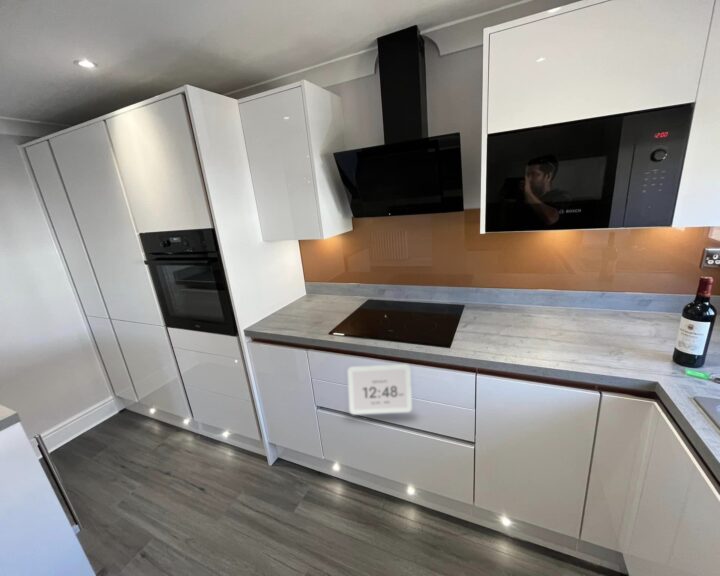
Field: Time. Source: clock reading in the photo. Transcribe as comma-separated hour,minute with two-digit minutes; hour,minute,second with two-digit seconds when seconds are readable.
12,48
